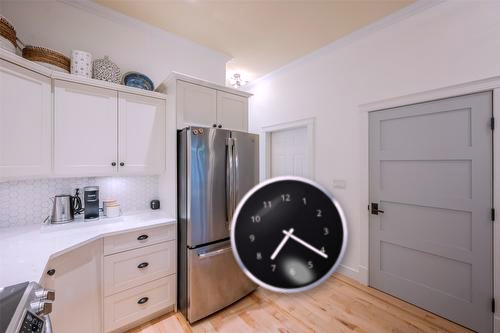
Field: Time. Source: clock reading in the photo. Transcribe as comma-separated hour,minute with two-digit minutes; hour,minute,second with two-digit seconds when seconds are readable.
7,21
